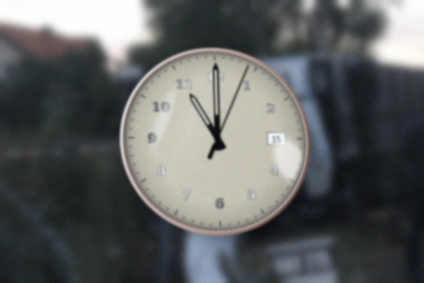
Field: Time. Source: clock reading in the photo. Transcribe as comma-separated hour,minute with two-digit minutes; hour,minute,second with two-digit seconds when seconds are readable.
11,00,04
